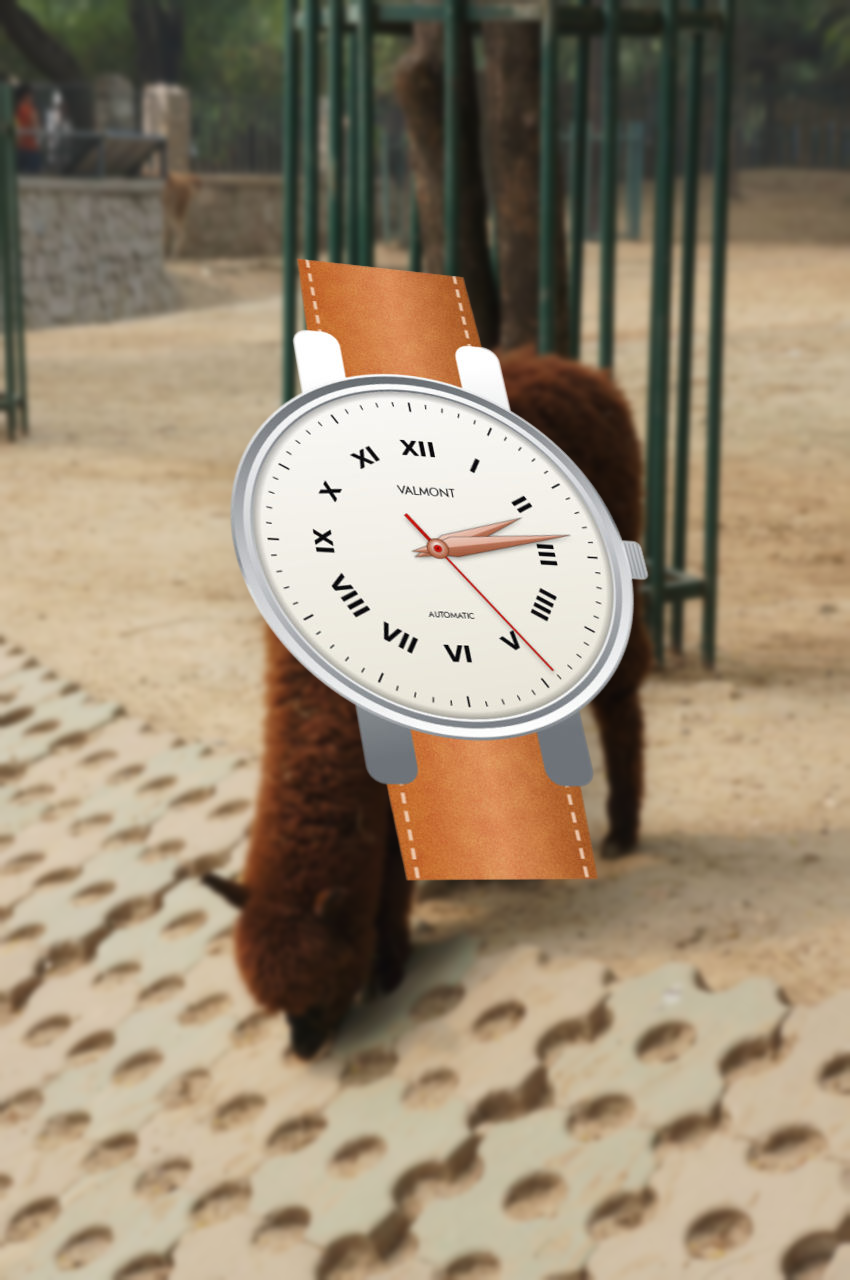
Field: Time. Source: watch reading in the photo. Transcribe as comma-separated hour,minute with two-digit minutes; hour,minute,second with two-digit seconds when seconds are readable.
2,13,24
